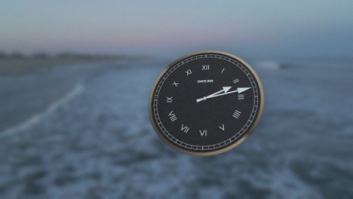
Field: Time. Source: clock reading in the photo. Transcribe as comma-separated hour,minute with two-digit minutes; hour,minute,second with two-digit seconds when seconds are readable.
2,13
